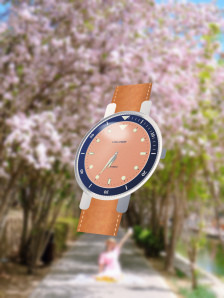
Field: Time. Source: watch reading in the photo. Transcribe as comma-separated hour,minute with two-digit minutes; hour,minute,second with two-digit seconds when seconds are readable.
6,35
